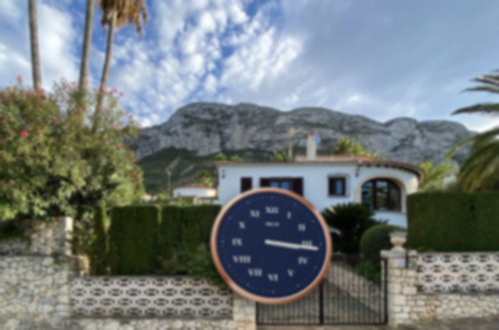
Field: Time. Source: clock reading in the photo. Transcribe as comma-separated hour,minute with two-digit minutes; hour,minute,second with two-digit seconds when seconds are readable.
3,16
